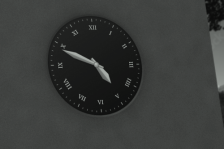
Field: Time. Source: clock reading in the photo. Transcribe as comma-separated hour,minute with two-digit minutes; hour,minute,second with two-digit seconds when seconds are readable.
4,49
